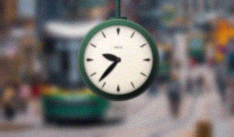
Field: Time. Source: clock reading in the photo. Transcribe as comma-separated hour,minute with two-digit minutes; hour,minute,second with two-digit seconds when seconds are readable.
9,37
